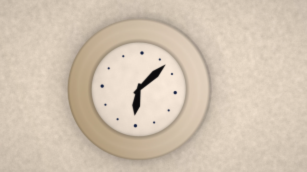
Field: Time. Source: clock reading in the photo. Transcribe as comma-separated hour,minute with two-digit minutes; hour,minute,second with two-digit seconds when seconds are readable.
6,07
